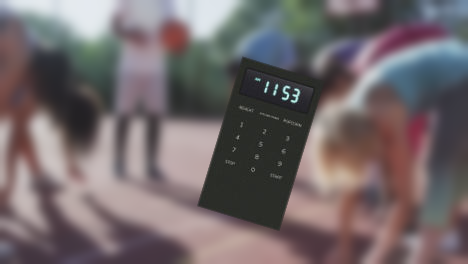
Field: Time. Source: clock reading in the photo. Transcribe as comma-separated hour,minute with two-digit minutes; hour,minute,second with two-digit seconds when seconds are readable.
11,53
